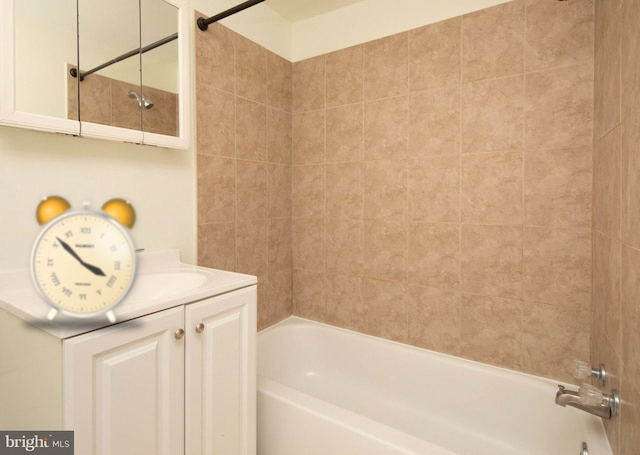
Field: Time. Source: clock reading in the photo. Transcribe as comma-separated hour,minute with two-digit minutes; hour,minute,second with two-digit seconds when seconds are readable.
3,52
